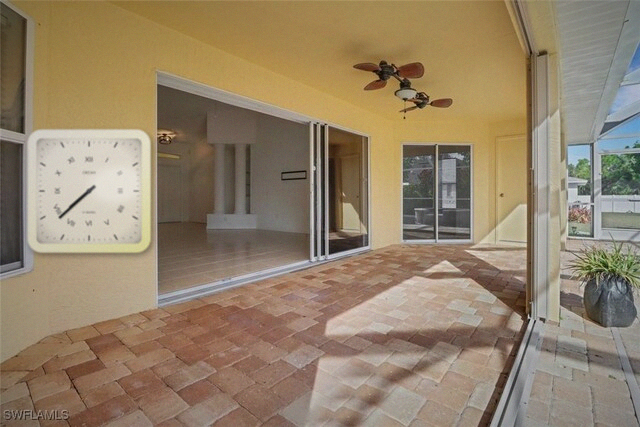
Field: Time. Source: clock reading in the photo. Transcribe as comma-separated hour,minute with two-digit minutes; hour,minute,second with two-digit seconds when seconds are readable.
7,38
